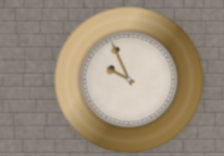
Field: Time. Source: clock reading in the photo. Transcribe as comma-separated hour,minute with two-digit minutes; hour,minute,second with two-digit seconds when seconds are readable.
9,56
